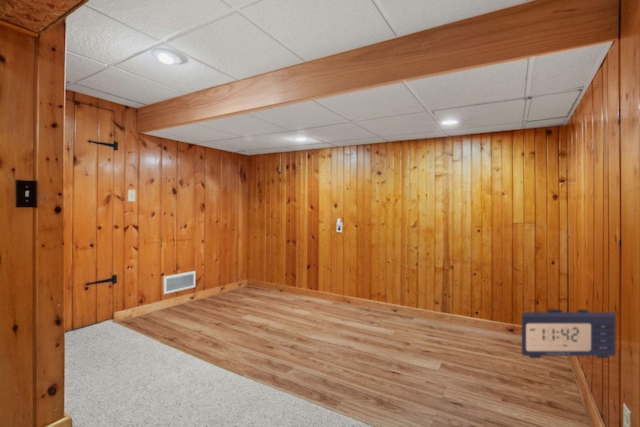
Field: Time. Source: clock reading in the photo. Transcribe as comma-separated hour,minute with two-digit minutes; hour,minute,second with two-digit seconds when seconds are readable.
11,42
